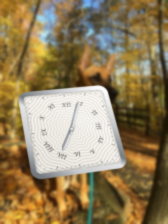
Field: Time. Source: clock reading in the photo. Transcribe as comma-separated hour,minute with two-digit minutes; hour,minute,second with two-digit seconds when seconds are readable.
7,04
